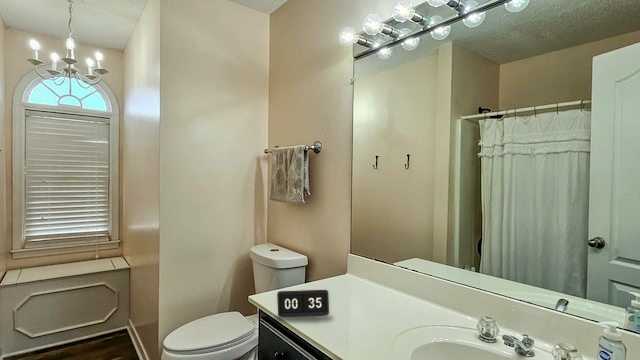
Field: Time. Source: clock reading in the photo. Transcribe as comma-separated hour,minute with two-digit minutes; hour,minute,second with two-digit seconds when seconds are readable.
0,35
